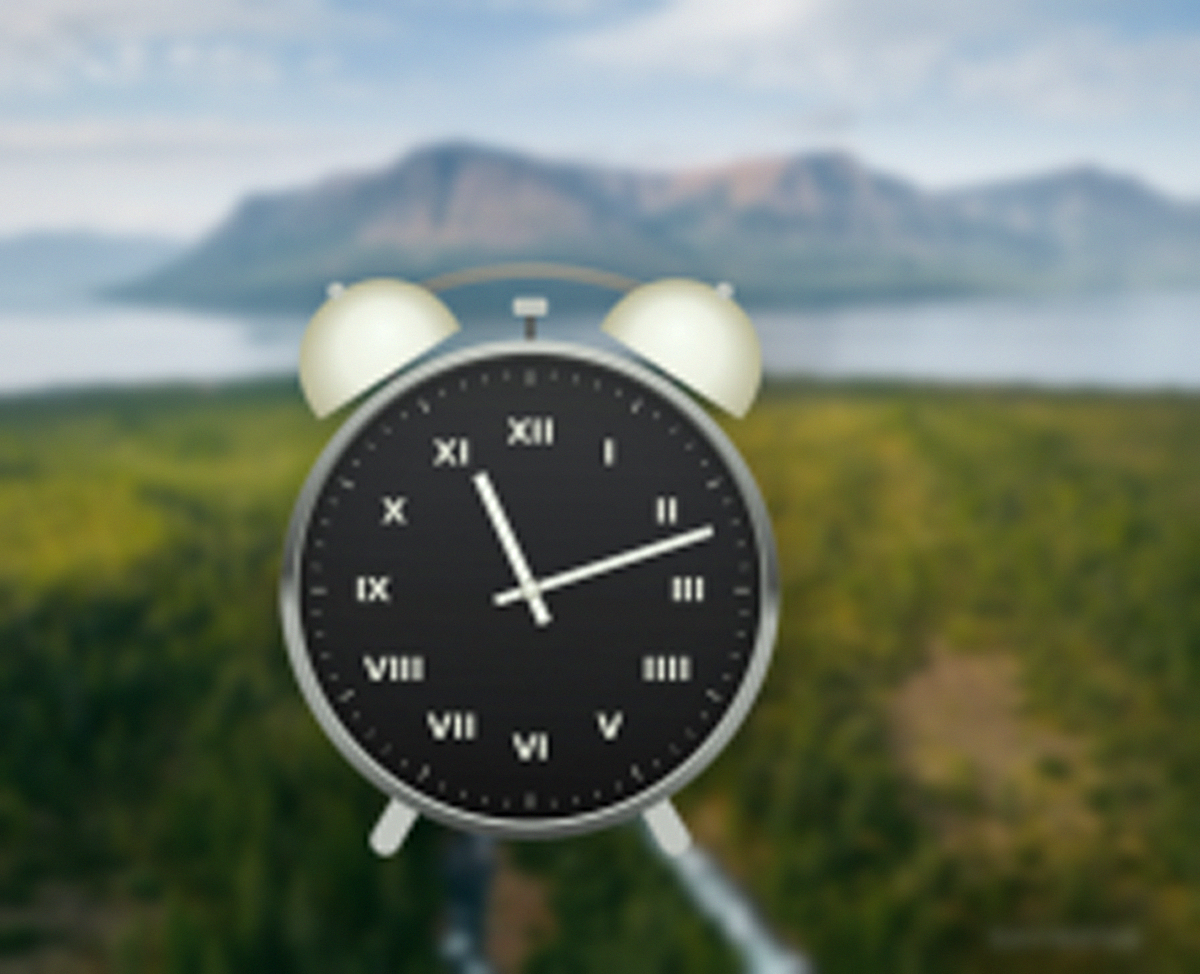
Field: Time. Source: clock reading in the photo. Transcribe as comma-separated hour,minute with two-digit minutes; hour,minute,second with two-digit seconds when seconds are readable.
11,12
